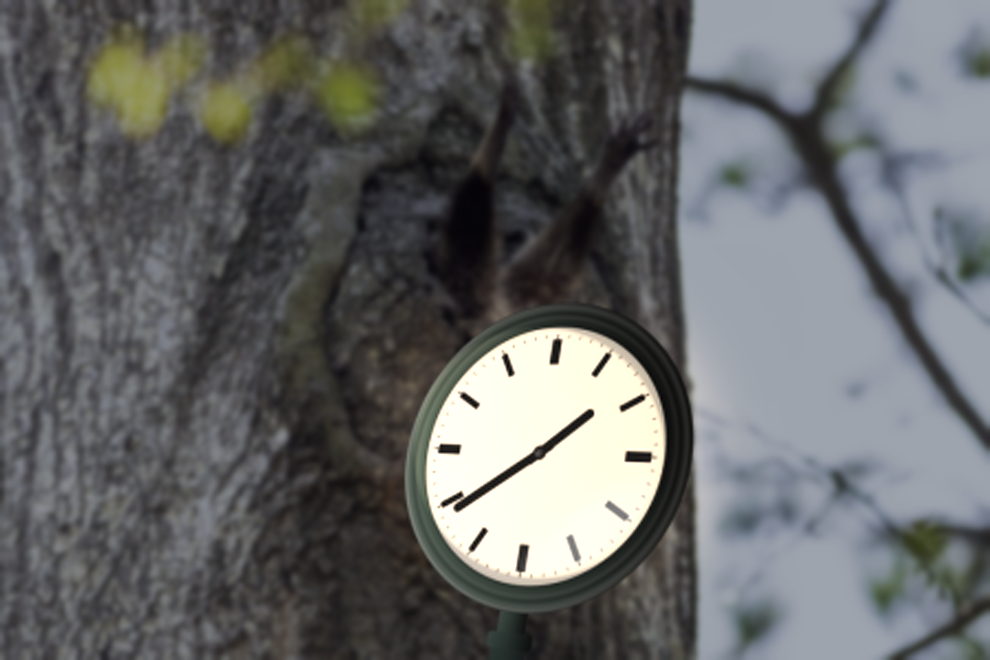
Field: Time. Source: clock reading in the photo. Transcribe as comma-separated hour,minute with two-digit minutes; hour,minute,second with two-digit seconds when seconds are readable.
1,39
